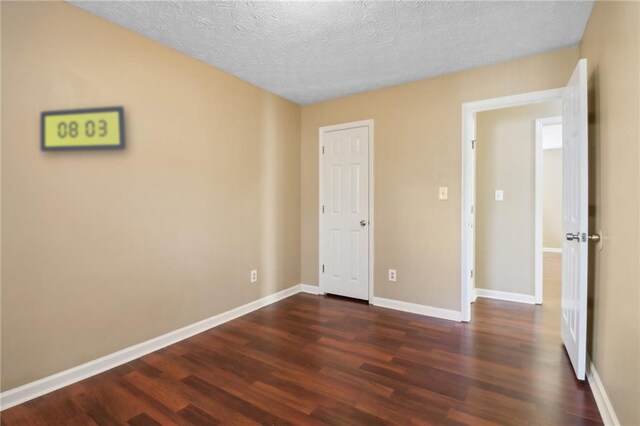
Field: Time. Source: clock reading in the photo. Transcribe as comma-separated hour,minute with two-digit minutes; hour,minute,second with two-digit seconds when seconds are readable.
8,03
